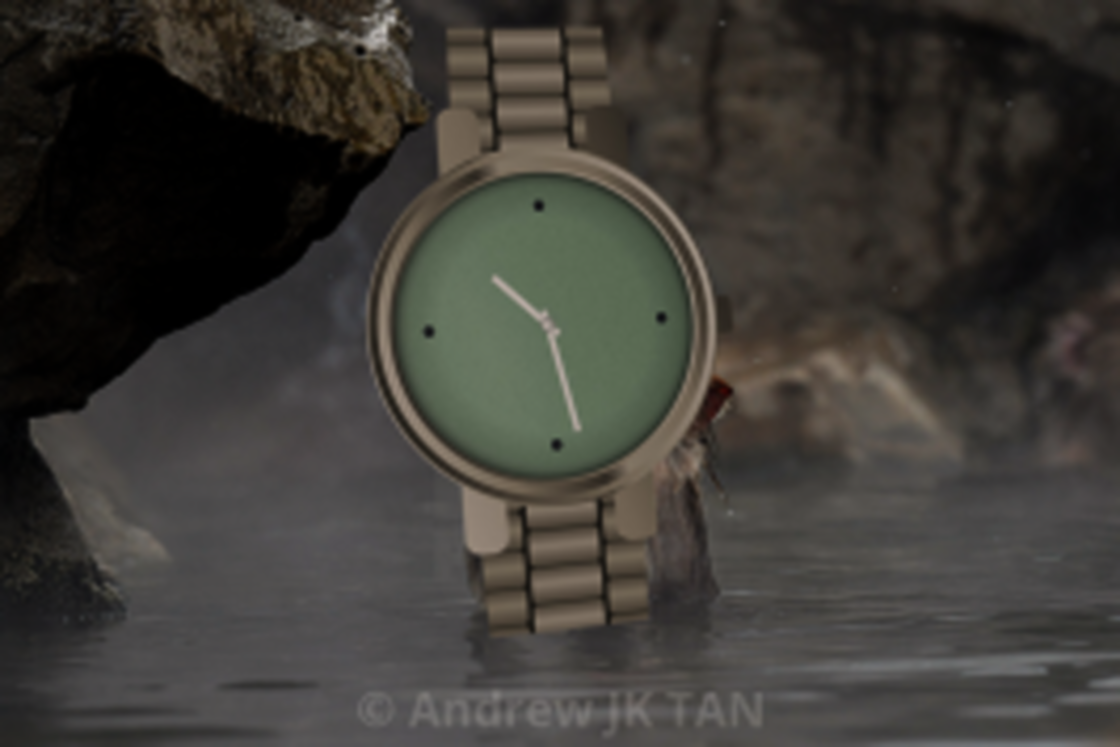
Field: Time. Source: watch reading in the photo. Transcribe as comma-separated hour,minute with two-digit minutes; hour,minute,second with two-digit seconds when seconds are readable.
10,28
